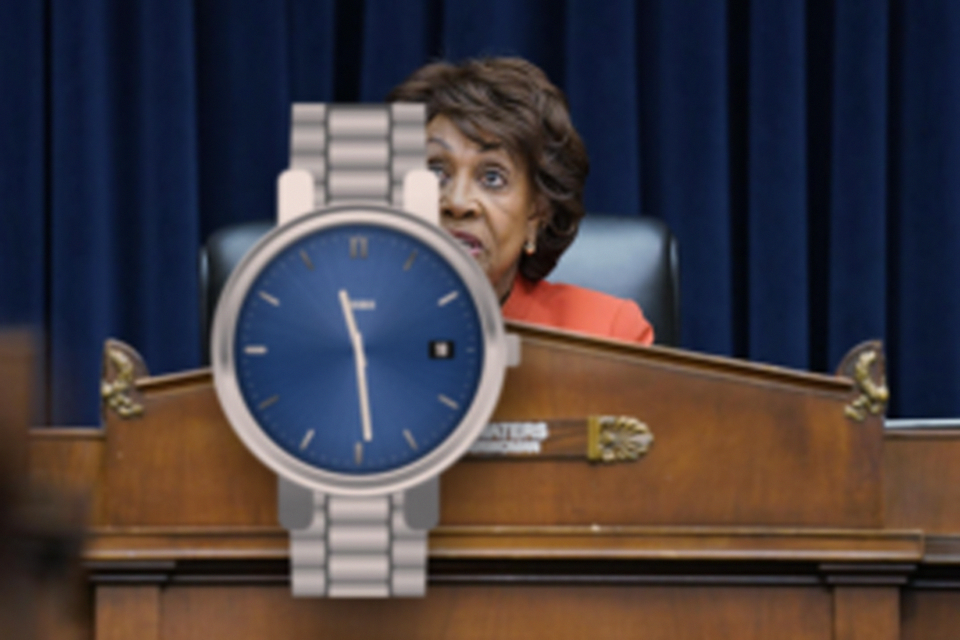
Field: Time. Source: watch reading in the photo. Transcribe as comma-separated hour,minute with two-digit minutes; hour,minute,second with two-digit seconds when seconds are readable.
11,29
